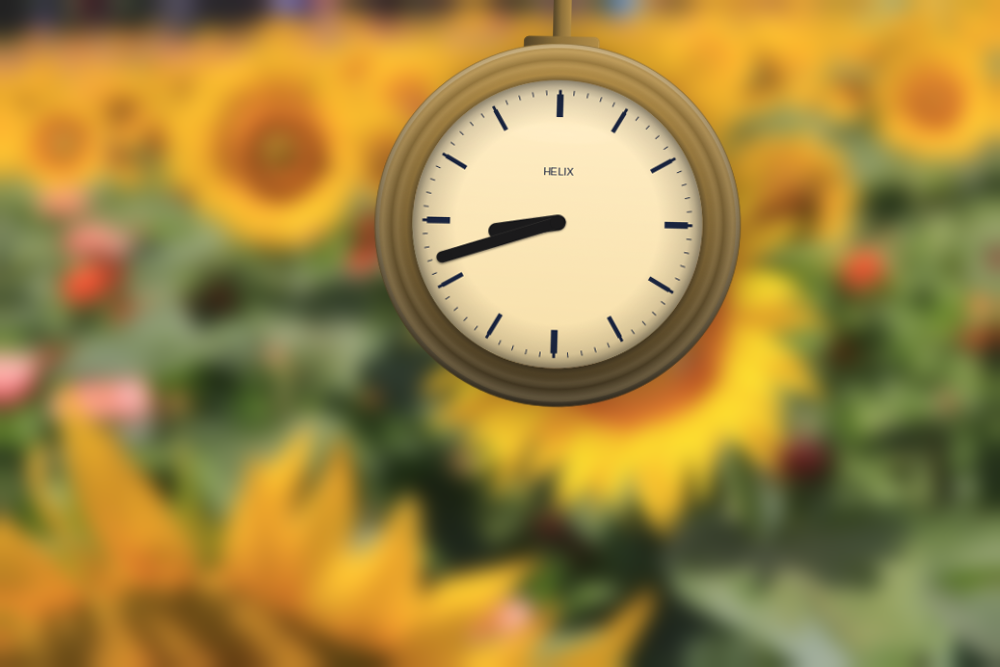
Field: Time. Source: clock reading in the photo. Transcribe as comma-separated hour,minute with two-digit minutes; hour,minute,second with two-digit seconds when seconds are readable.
8,42
